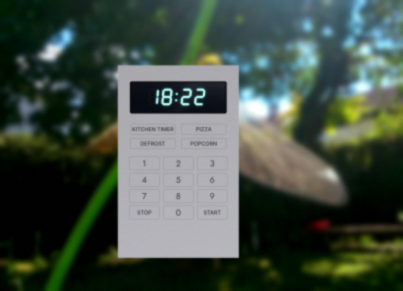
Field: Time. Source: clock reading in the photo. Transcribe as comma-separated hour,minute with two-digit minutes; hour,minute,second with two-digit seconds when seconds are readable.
18,22
